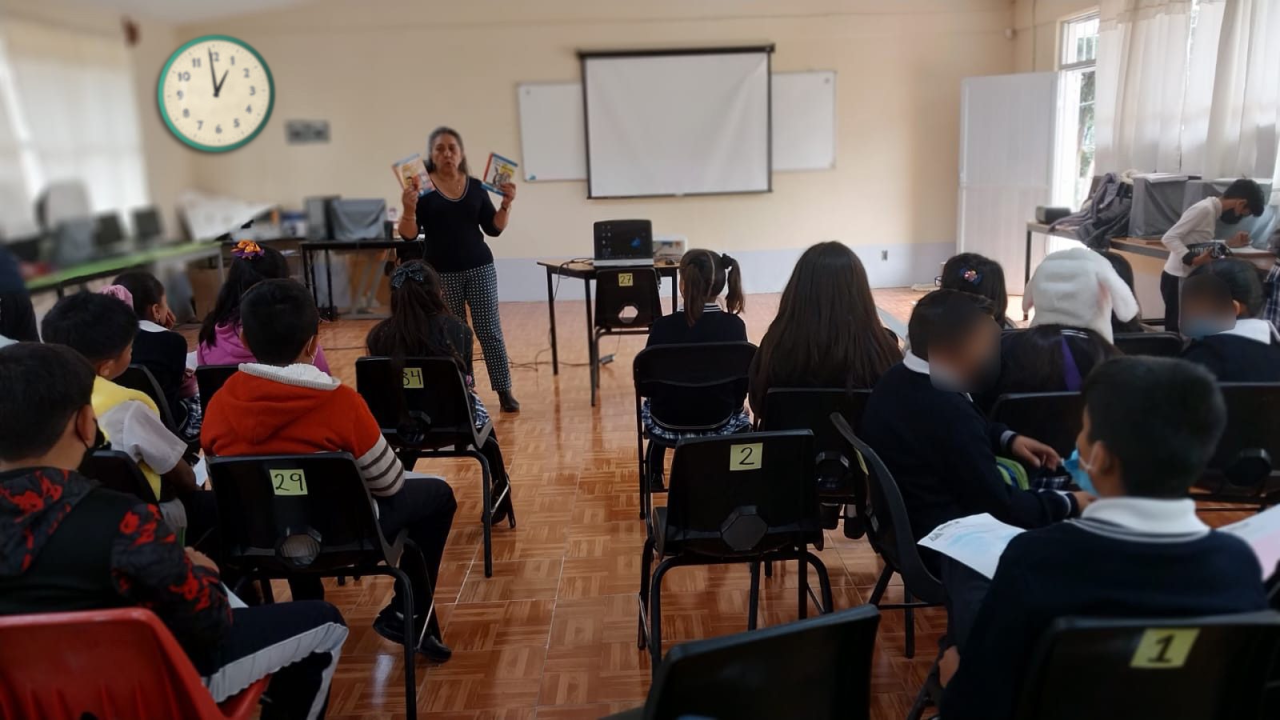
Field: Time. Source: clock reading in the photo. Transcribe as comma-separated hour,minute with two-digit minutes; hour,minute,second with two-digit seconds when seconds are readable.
12,59
